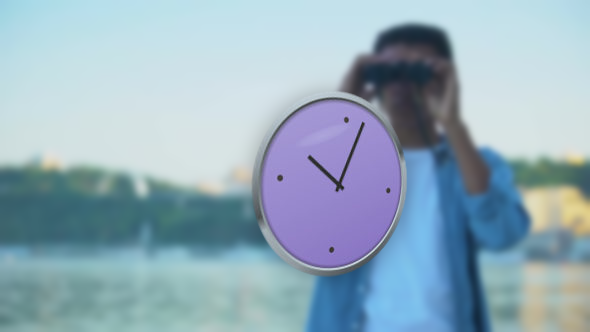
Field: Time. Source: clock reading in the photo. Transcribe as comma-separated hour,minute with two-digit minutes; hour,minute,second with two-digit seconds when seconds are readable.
10,03
